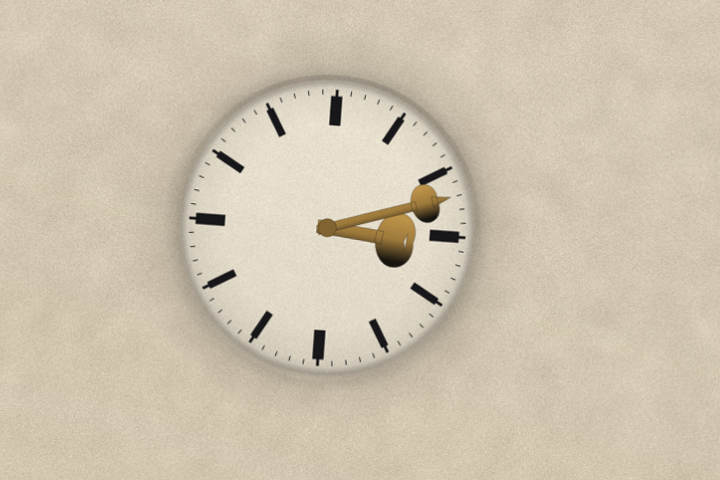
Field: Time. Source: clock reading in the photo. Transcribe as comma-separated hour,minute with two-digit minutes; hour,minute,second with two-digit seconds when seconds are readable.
3,12
